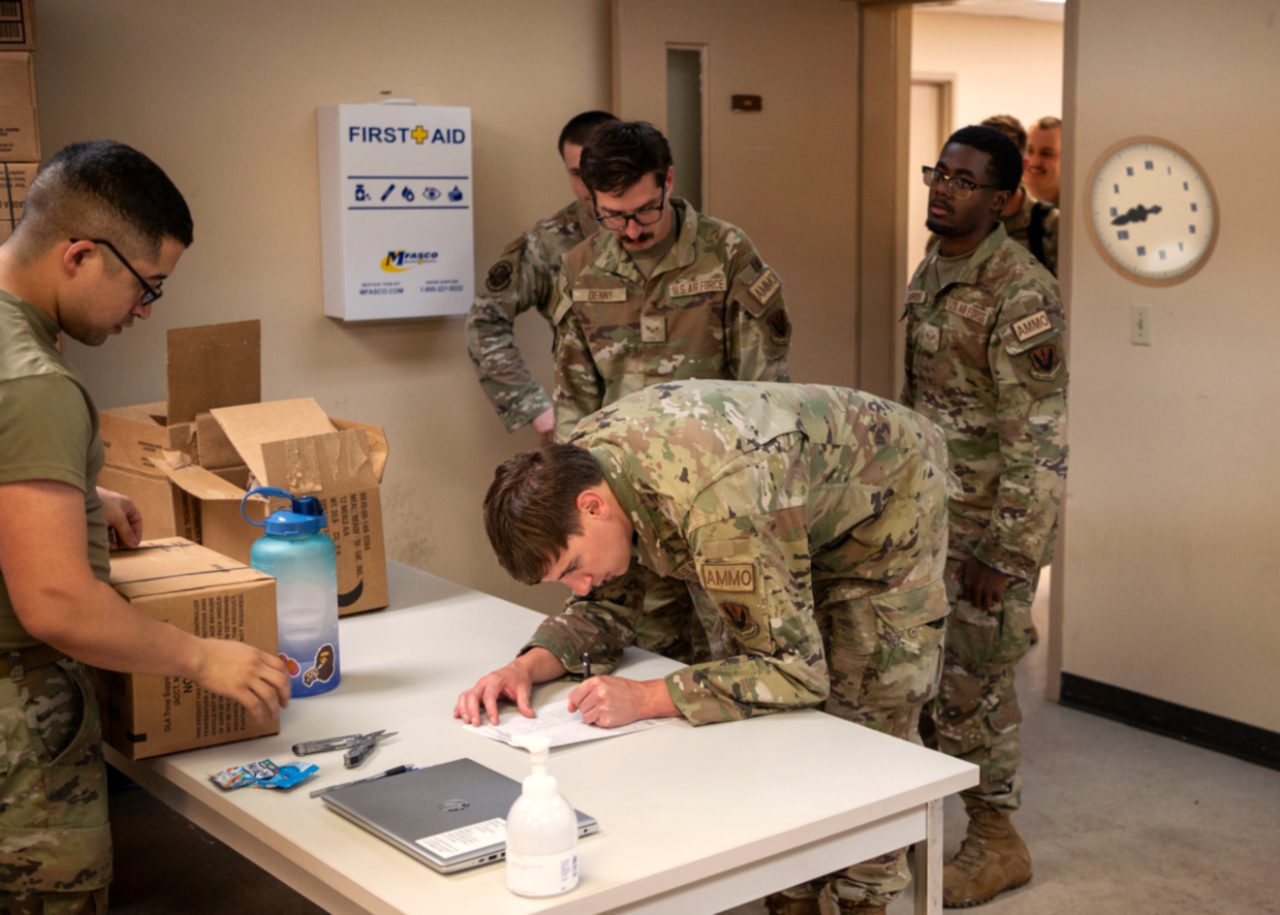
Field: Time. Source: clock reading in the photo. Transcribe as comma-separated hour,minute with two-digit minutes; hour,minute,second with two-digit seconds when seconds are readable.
8,43
